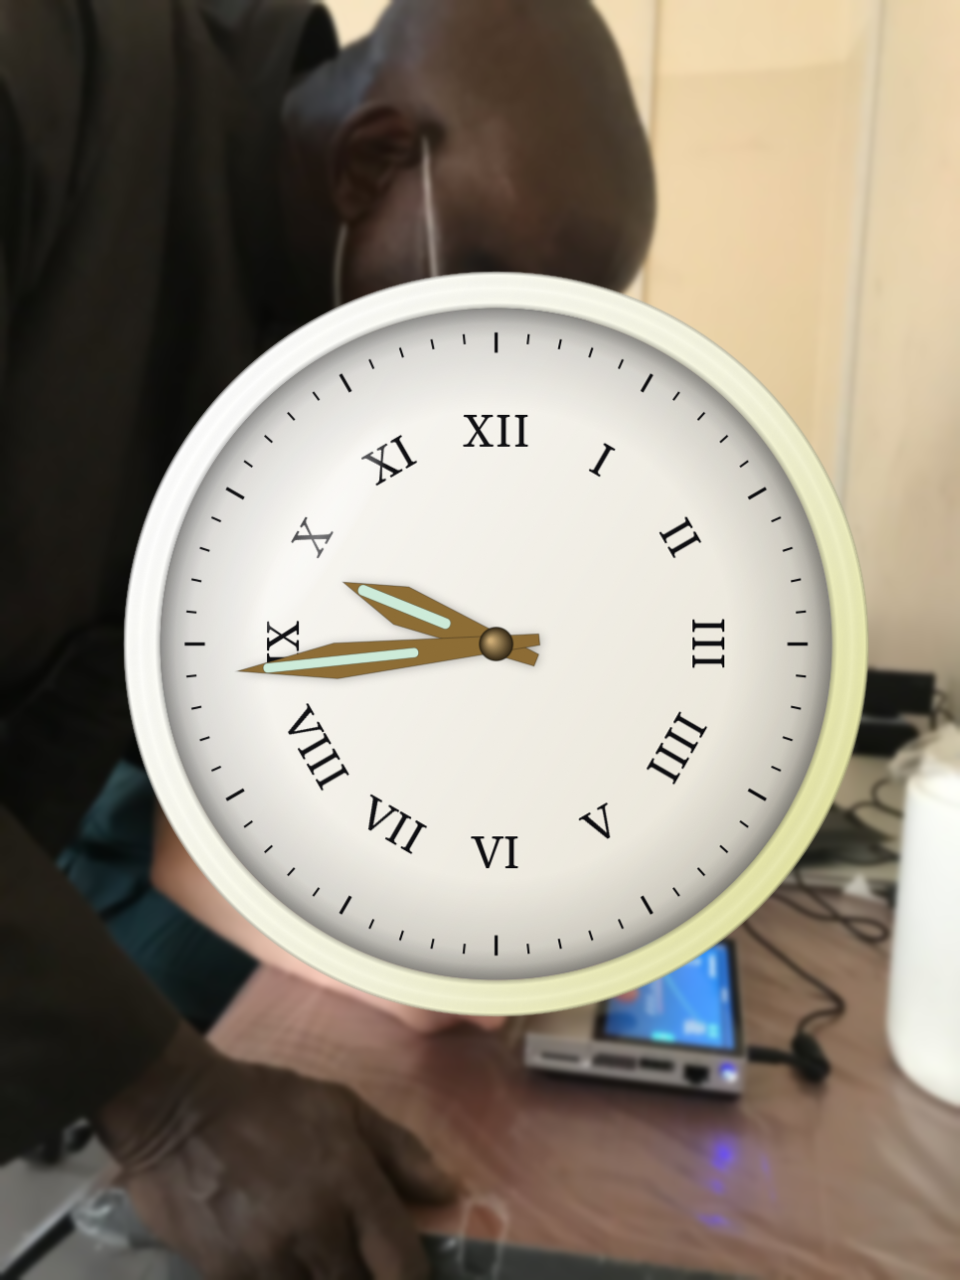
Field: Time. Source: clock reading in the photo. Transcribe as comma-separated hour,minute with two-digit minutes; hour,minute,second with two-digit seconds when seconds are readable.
9,44
